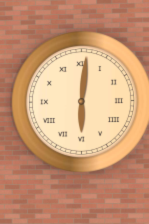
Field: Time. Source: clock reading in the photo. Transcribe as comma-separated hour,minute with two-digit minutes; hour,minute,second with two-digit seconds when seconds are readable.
6,01
